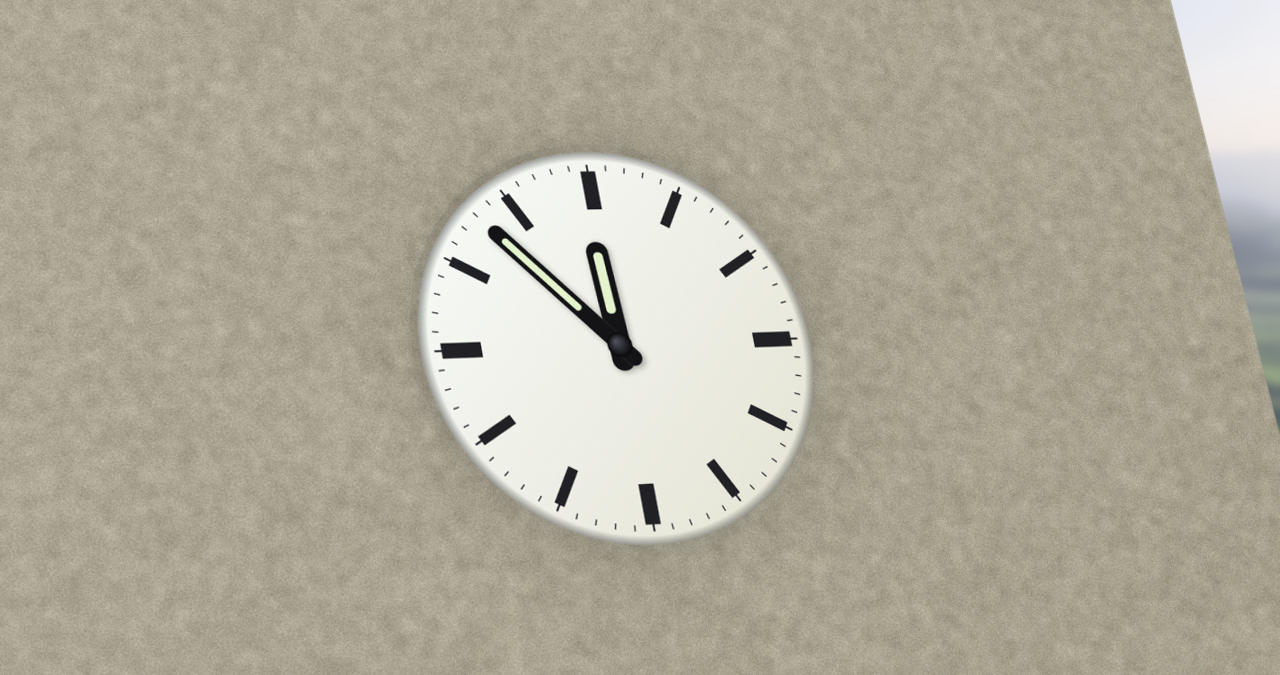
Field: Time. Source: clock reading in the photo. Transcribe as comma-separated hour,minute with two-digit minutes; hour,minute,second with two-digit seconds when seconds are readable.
11,53
